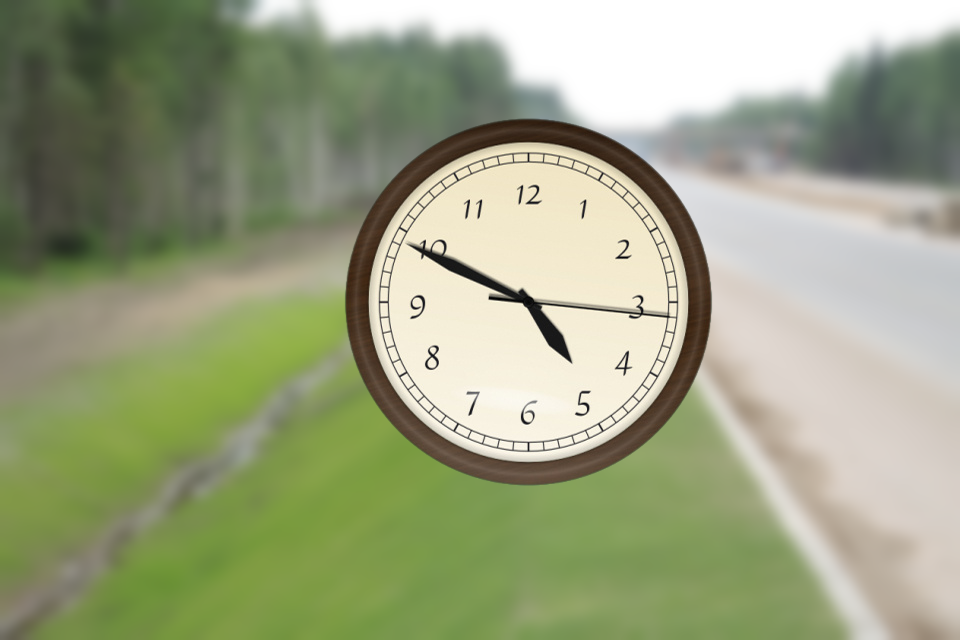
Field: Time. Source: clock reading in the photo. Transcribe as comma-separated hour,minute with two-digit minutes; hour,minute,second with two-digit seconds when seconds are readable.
4,49,16
